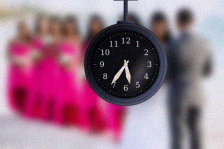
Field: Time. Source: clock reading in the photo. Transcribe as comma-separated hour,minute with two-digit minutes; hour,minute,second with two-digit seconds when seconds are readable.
5,36
